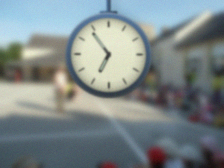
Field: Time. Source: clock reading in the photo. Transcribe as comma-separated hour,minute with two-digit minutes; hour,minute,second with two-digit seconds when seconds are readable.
6,54
